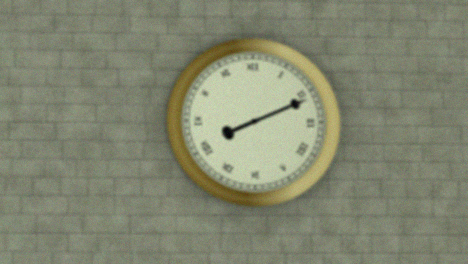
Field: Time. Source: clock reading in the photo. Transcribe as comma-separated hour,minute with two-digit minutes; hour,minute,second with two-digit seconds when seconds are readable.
8,11
